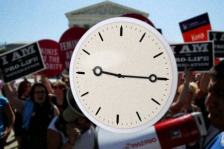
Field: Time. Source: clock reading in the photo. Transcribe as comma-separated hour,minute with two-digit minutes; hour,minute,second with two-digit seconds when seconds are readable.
9,15
